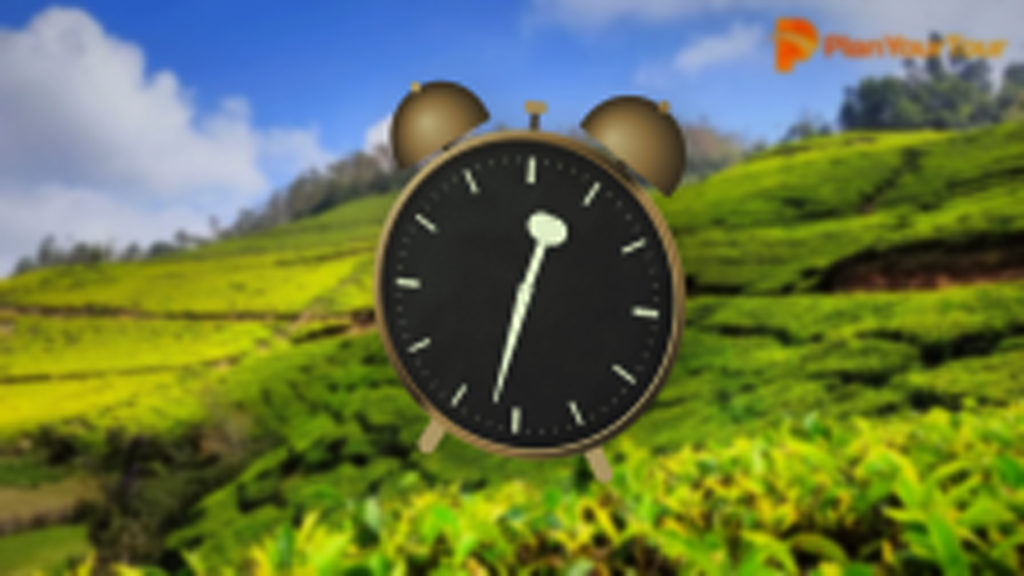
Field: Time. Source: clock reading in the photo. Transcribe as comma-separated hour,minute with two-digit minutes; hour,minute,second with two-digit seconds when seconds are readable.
12,32
